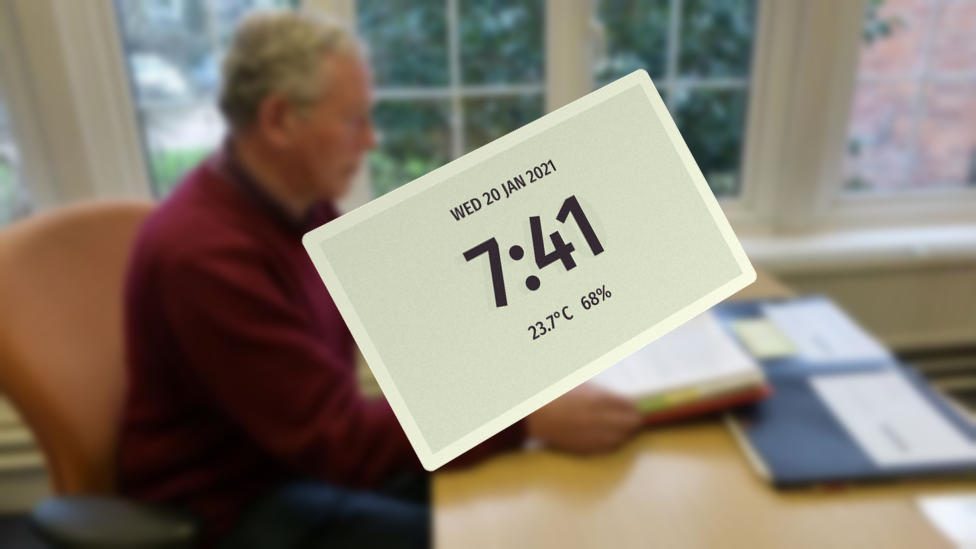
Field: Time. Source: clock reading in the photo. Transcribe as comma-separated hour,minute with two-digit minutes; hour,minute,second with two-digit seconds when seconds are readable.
7,41
